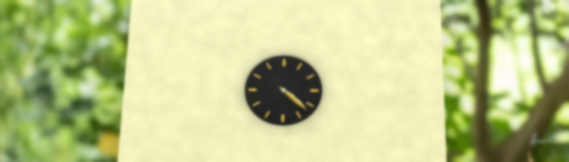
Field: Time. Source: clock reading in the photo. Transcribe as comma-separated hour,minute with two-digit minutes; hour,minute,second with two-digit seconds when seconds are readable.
4,22
